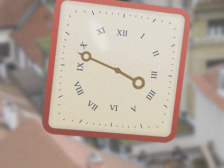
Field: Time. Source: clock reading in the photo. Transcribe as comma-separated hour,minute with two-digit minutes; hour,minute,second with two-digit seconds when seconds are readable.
3,48
